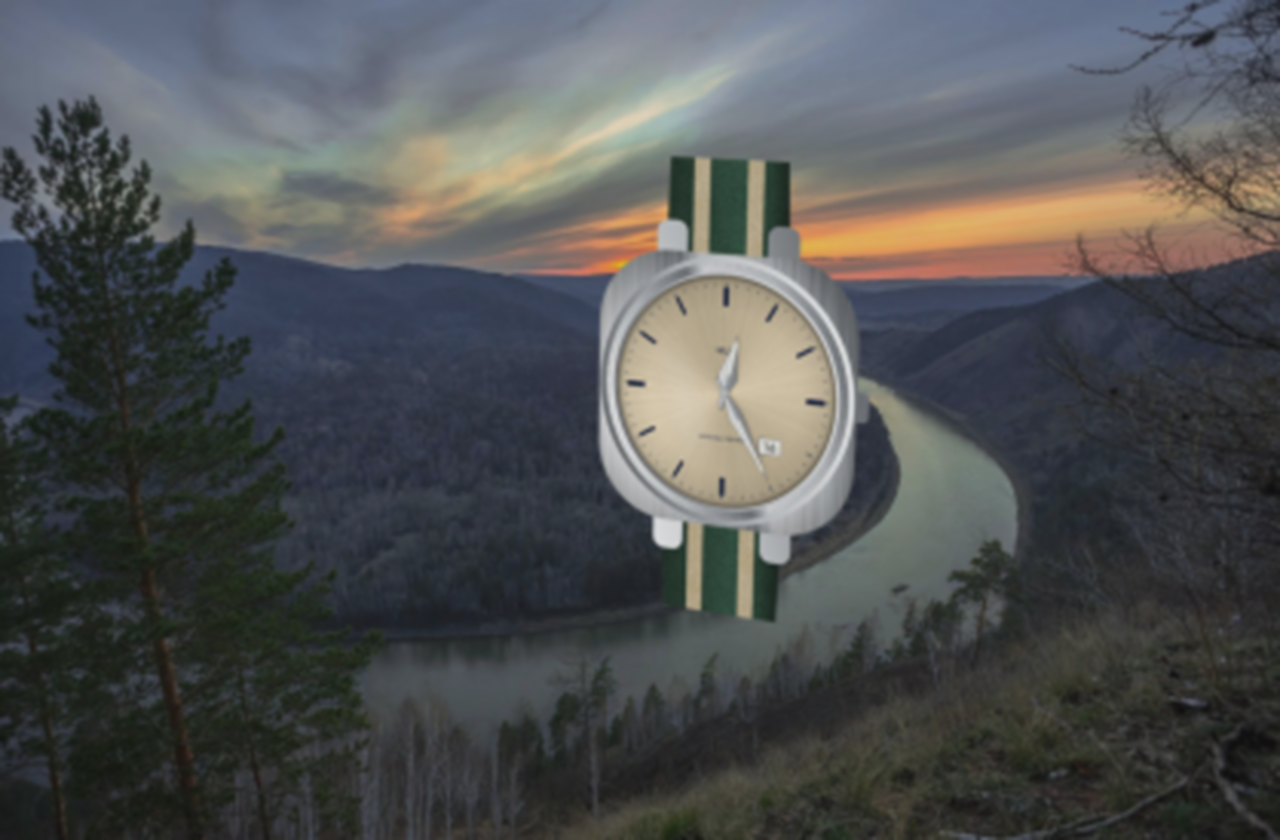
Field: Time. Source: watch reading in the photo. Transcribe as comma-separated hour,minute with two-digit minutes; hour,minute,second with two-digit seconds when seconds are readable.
12,25
